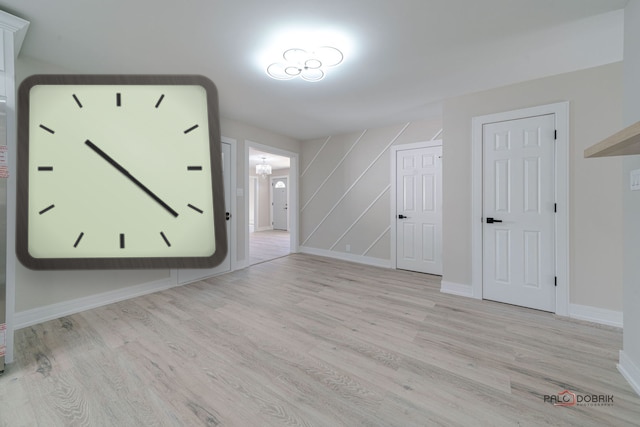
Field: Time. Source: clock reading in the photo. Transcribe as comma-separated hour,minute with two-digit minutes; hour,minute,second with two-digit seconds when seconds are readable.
10,22
